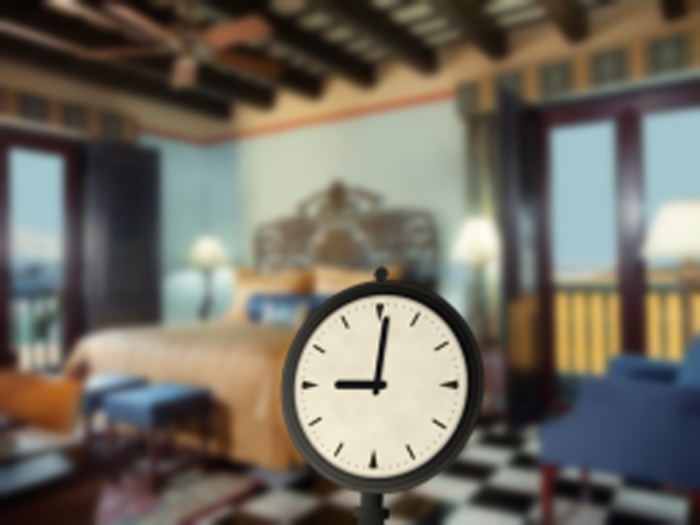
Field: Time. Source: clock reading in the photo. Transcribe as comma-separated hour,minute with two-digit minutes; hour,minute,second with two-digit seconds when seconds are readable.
9,01
